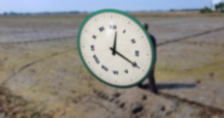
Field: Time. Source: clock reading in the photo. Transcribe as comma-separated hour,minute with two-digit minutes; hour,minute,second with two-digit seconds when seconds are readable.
12,20
